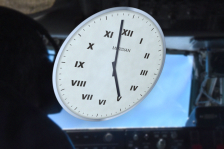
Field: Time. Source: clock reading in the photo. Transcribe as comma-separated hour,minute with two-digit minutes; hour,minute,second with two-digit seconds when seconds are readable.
4,58
